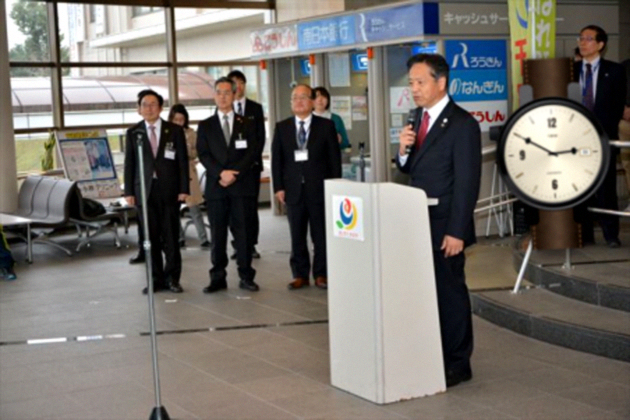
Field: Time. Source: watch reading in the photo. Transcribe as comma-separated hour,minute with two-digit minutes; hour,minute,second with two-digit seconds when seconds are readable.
2,50
